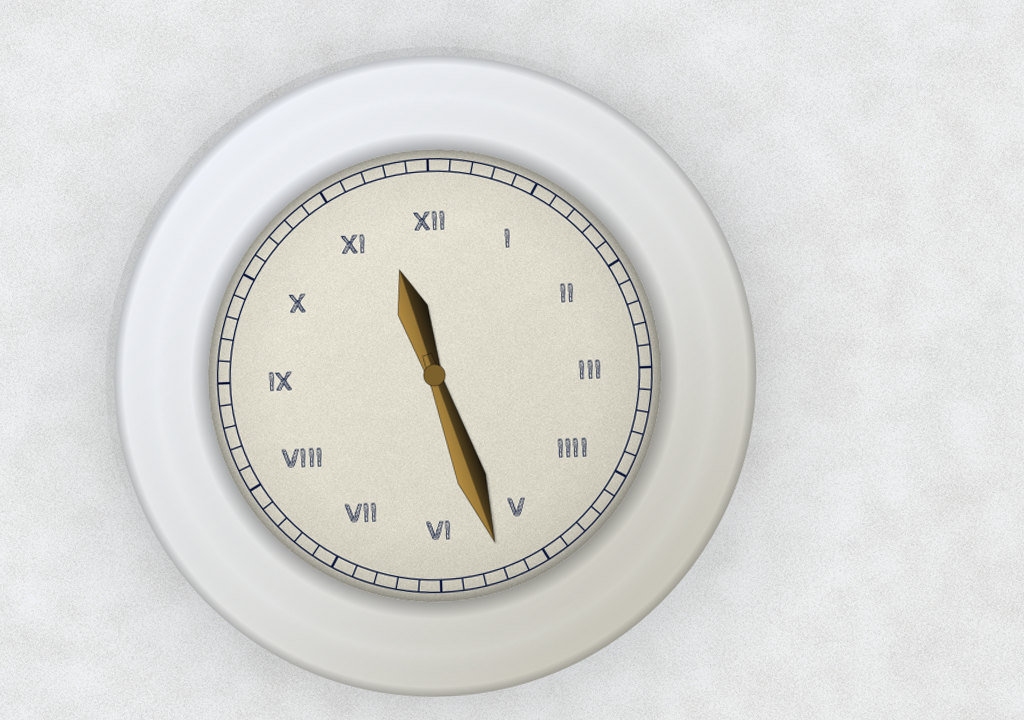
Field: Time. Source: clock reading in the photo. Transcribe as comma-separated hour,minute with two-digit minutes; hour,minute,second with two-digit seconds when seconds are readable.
11,27
